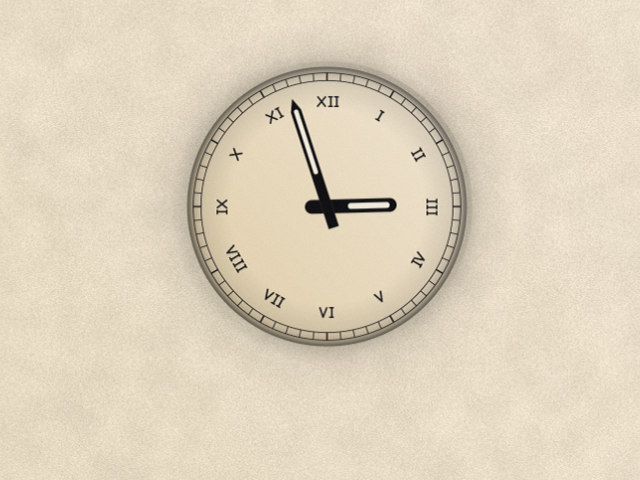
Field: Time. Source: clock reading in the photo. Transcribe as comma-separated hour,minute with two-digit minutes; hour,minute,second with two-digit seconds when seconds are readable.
2,57
